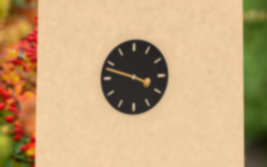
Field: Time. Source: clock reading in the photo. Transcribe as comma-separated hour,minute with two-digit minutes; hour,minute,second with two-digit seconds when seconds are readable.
3,48
